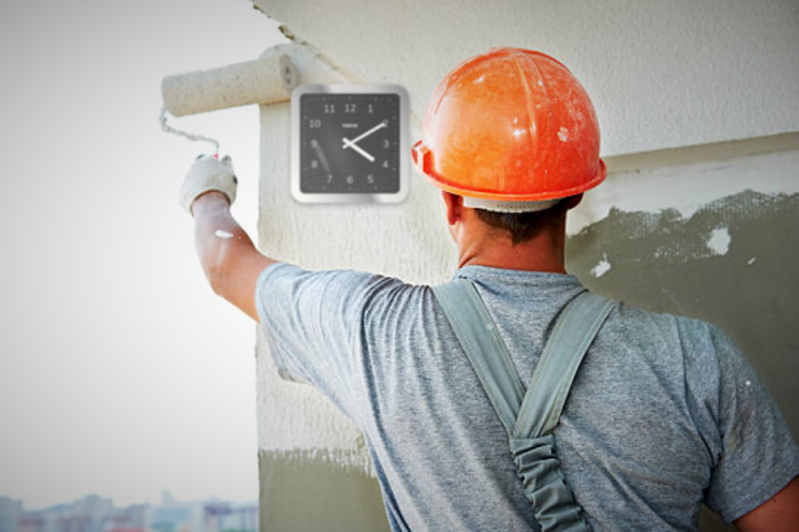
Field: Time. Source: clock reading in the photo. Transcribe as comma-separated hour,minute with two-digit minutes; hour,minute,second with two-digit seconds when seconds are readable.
4,10
